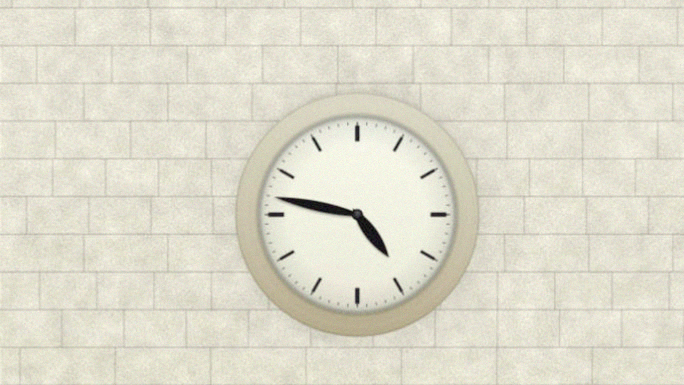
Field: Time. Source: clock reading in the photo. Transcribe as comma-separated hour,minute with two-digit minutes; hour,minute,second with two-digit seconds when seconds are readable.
4,47
